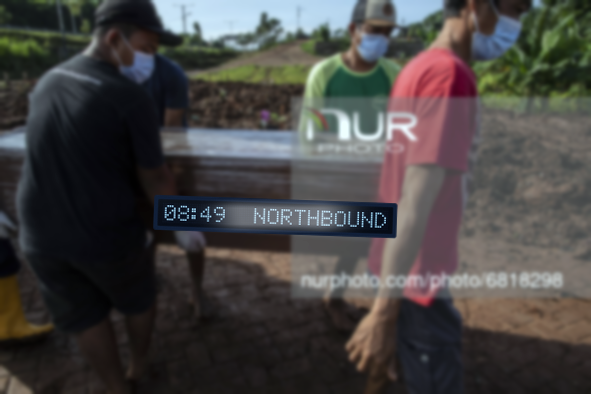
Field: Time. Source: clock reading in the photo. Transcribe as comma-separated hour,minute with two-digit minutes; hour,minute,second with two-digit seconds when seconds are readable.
8,49
